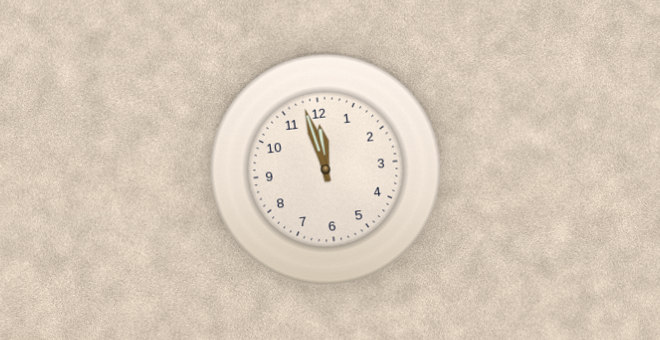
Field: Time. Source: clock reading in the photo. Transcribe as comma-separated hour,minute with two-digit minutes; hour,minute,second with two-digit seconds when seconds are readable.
11,58
